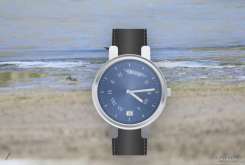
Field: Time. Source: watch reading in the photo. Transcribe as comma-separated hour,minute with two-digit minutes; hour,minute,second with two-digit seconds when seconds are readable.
4,14
